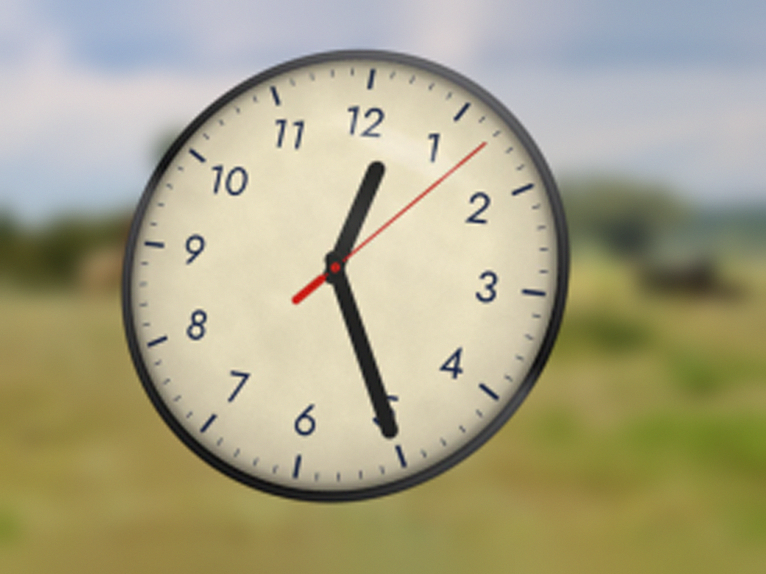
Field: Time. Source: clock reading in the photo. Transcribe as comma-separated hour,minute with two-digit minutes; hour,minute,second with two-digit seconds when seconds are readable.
12,25,07
